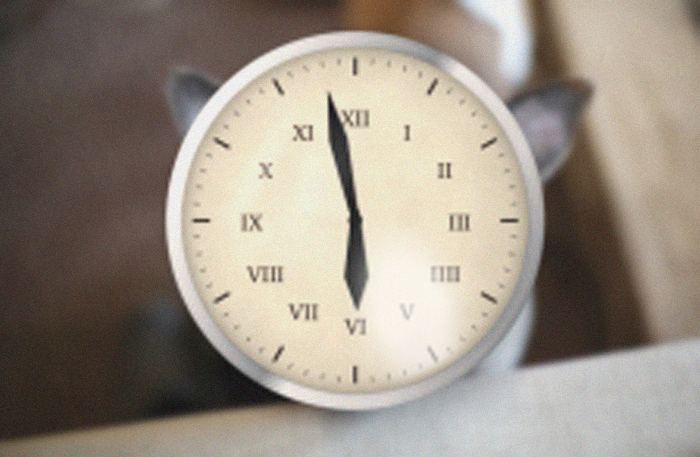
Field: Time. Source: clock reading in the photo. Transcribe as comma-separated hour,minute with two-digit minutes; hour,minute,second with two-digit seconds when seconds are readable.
5,58
